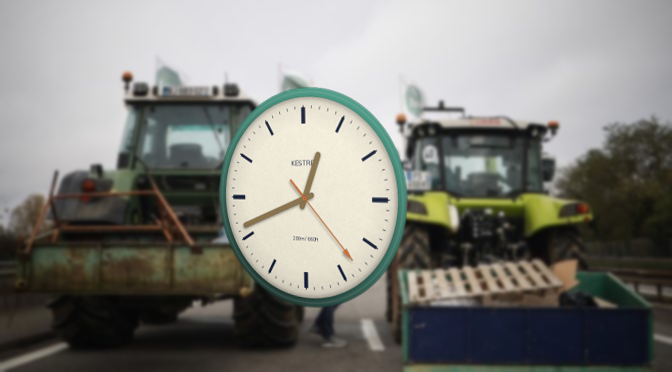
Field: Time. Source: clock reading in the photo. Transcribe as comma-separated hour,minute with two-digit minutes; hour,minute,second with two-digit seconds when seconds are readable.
12,41,23
